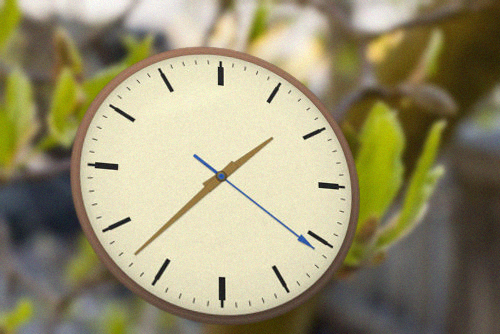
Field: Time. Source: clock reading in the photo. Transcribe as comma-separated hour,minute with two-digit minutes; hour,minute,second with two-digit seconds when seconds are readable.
1,37,21
